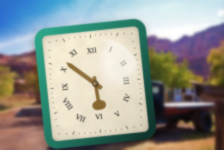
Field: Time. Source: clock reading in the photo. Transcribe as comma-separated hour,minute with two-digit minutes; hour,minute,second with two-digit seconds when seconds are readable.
5,52
